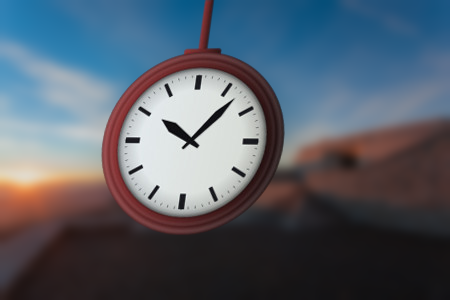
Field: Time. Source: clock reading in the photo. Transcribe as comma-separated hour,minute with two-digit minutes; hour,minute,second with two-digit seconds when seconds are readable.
10,07
